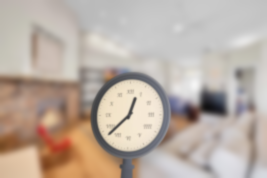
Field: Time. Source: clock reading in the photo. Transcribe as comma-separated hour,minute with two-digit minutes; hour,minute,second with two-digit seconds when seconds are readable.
12,38
